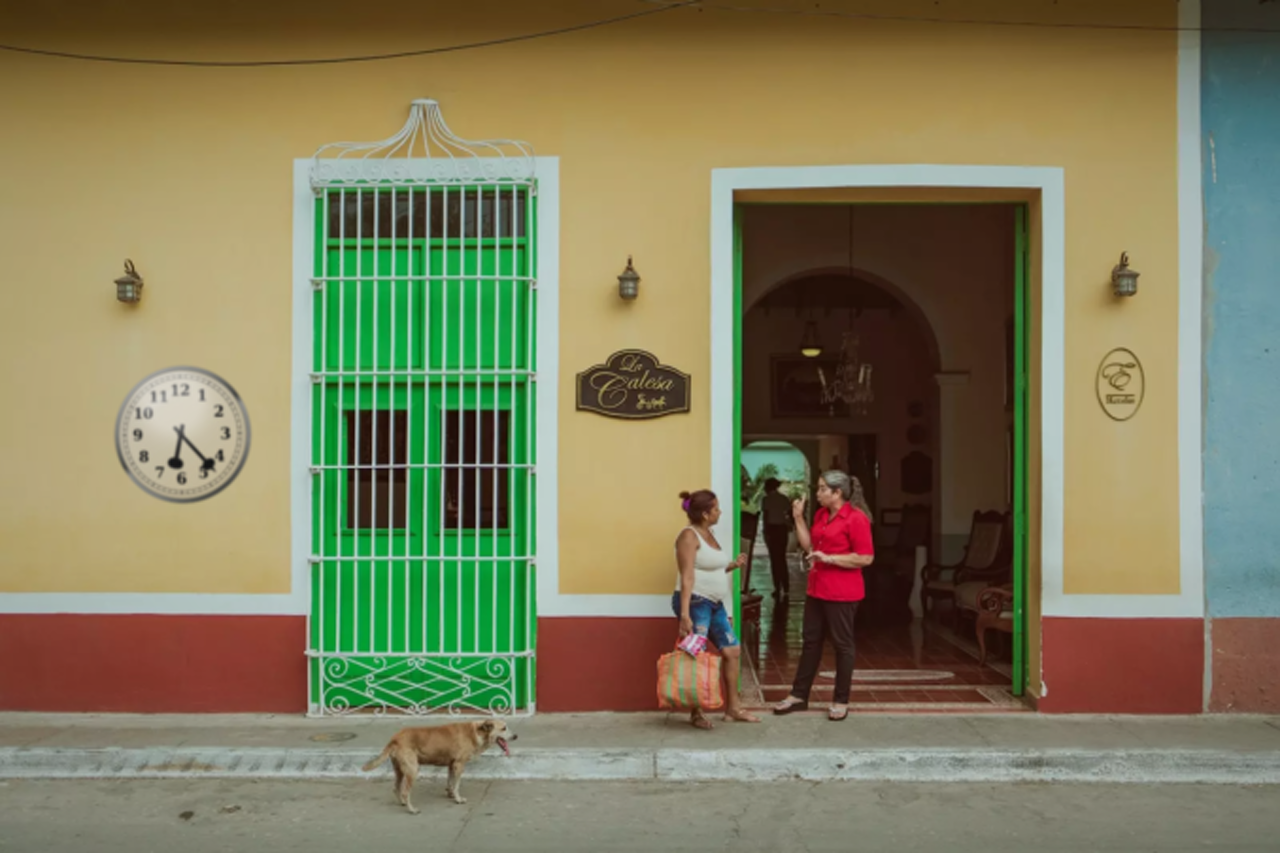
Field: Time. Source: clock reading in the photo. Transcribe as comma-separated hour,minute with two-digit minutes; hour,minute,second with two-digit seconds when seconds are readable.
6,23
